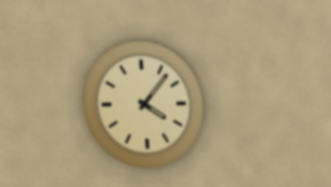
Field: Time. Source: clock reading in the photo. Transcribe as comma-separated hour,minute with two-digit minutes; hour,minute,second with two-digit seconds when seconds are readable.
4,07
